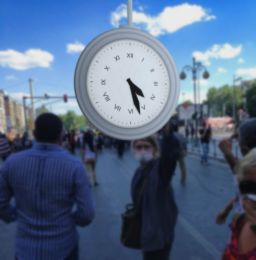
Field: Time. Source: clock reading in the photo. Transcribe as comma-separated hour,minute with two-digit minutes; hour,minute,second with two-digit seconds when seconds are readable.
4,27
